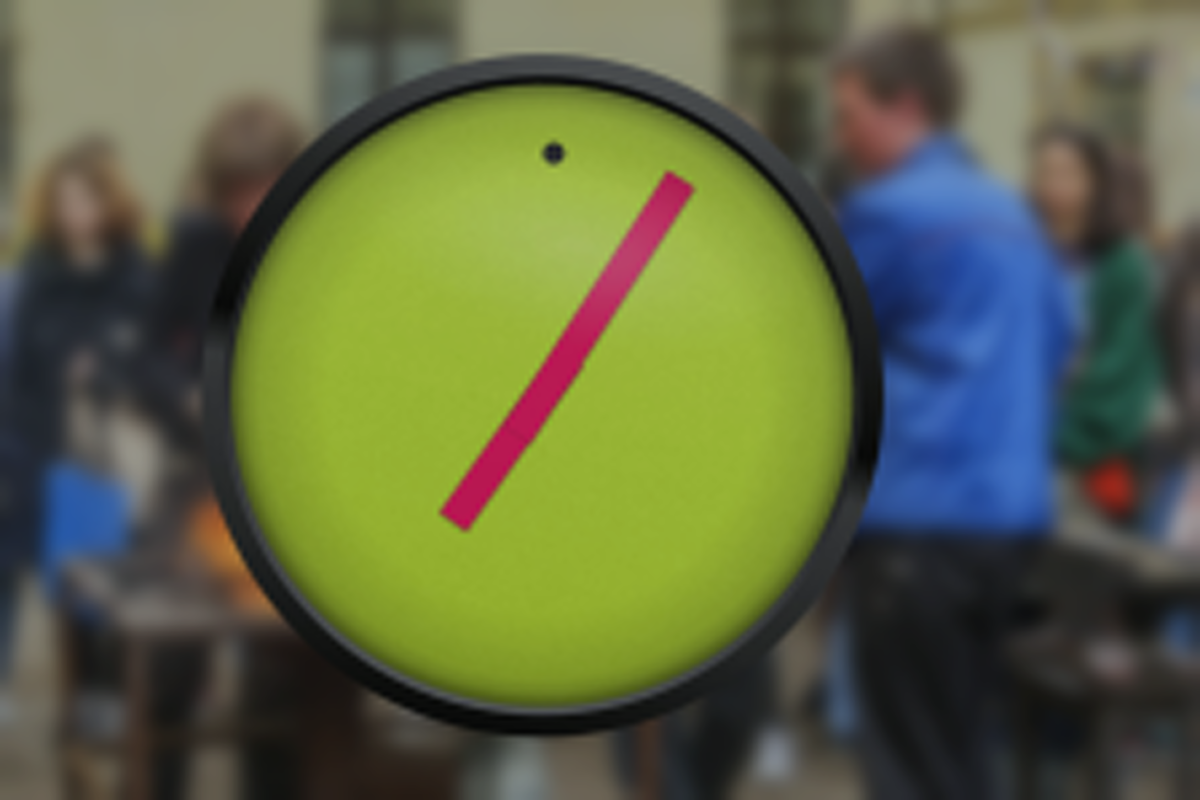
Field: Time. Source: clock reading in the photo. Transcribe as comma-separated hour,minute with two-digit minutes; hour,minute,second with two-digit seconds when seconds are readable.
7,05
